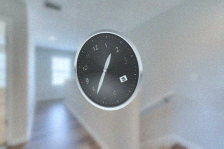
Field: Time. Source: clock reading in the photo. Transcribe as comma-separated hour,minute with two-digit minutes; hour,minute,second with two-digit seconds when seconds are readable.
1,38
